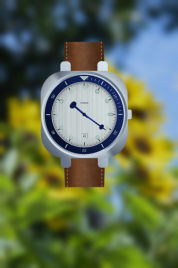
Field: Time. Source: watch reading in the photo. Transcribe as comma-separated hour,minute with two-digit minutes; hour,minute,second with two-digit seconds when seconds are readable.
10,21
